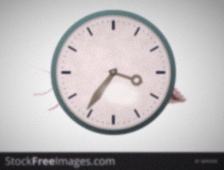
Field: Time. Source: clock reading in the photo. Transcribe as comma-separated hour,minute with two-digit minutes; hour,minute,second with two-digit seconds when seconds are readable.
3,36
